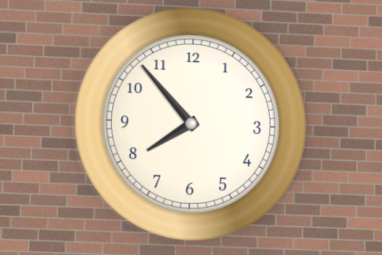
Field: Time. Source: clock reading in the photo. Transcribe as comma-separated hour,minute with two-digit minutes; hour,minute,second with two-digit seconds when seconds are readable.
7,53
